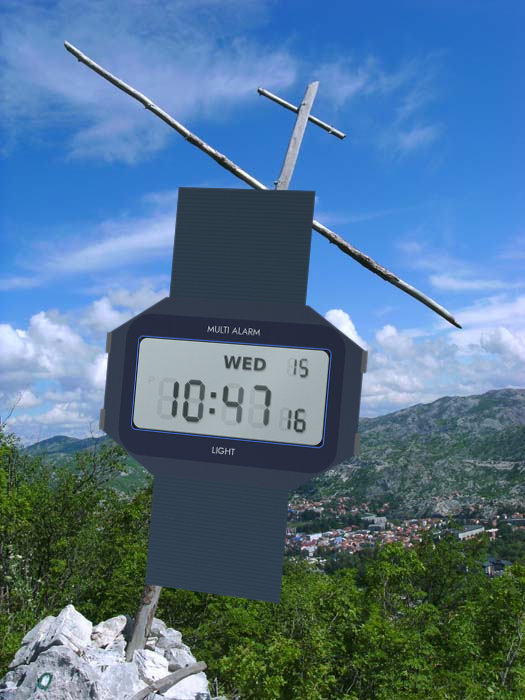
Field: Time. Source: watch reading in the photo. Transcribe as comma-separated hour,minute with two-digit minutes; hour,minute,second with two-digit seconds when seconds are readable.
10,47,16
